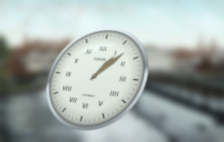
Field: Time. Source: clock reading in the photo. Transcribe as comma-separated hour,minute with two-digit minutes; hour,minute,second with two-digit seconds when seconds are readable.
1,07
